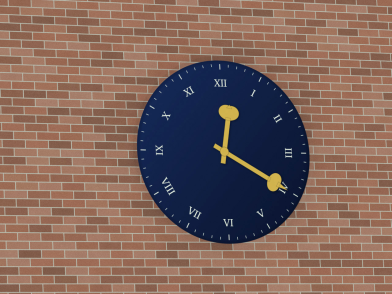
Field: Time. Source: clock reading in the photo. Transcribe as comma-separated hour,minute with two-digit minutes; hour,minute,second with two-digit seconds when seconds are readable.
12,20
